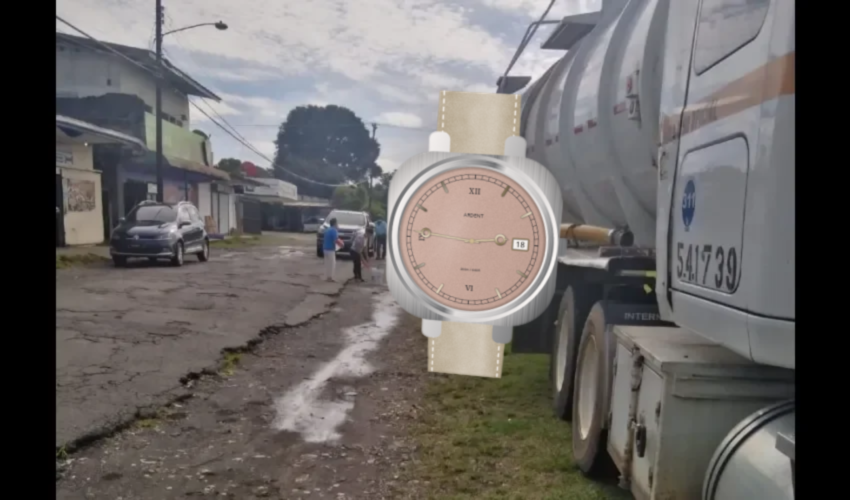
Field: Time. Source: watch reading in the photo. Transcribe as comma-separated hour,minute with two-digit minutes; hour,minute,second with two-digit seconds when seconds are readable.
2,46
